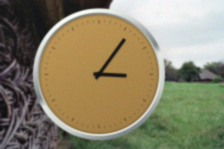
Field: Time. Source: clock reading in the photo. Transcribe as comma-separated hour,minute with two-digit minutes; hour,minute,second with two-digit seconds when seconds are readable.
3,06
